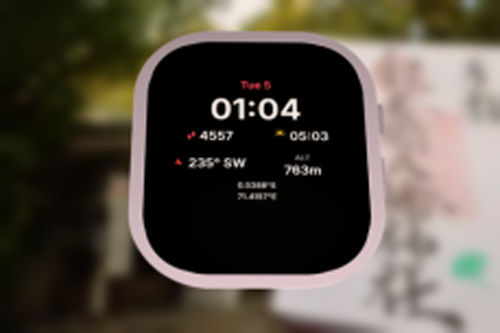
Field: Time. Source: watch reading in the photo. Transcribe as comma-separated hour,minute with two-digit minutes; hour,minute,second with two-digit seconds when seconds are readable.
1,04
